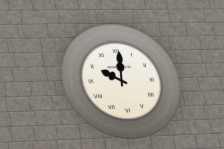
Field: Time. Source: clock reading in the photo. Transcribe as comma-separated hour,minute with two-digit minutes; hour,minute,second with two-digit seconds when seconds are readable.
10,01
